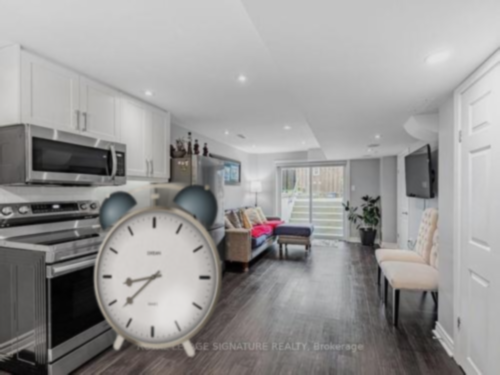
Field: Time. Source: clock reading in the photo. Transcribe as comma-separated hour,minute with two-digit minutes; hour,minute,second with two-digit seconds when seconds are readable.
8,38
